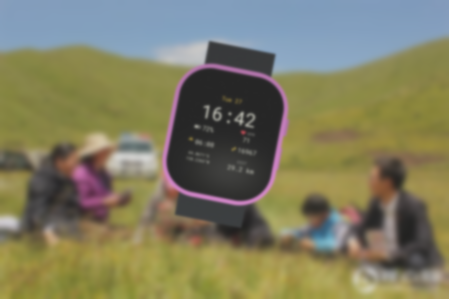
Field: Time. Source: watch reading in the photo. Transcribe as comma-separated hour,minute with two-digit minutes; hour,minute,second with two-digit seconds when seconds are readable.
16,42
